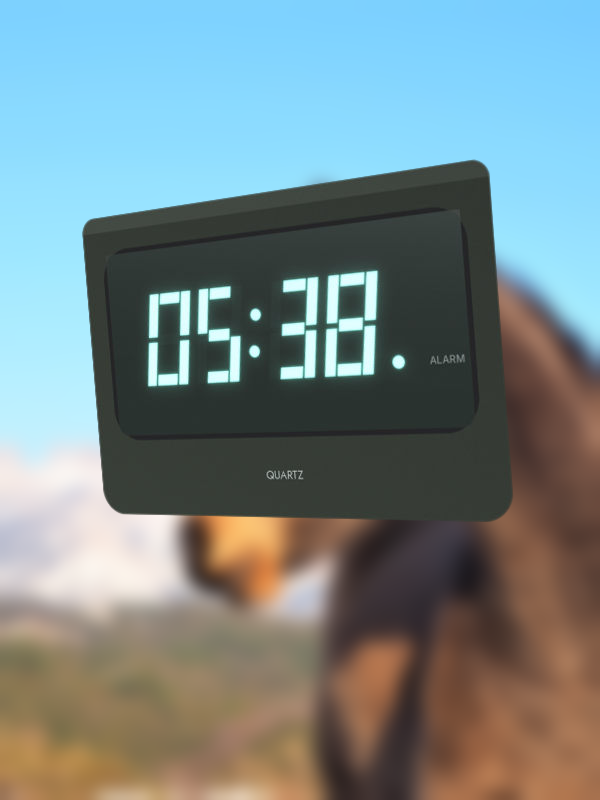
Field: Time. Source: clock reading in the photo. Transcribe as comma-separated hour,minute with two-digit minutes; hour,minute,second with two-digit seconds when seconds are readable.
5,38
